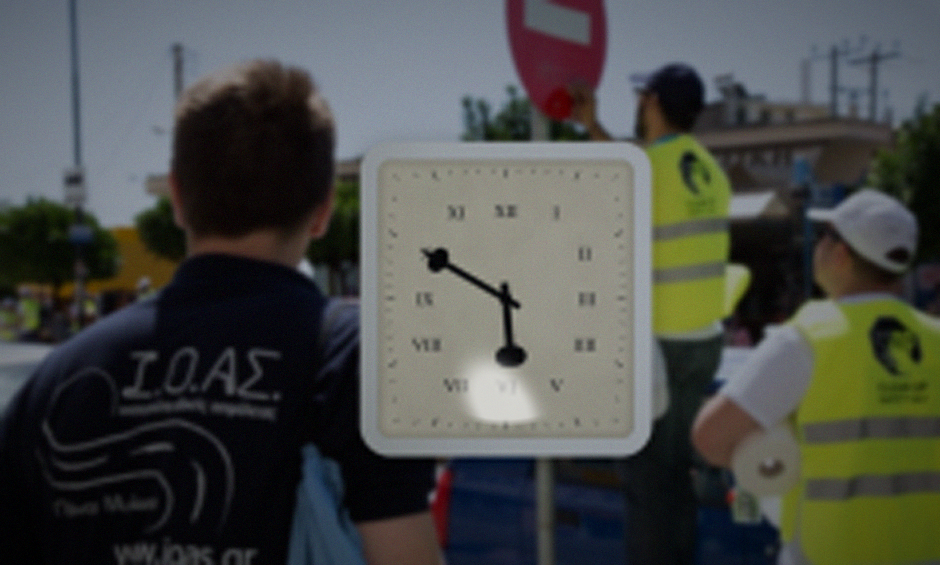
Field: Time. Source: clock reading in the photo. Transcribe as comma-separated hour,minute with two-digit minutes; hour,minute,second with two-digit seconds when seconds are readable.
5,50
